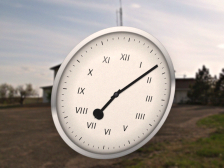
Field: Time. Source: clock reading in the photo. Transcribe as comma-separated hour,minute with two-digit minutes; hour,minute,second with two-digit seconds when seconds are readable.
7,08
